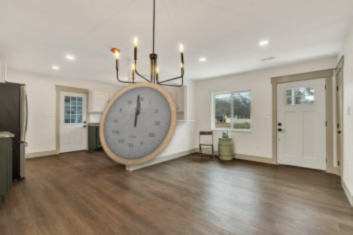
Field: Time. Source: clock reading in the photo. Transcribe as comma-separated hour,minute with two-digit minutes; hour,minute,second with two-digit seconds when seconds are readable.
11,59
